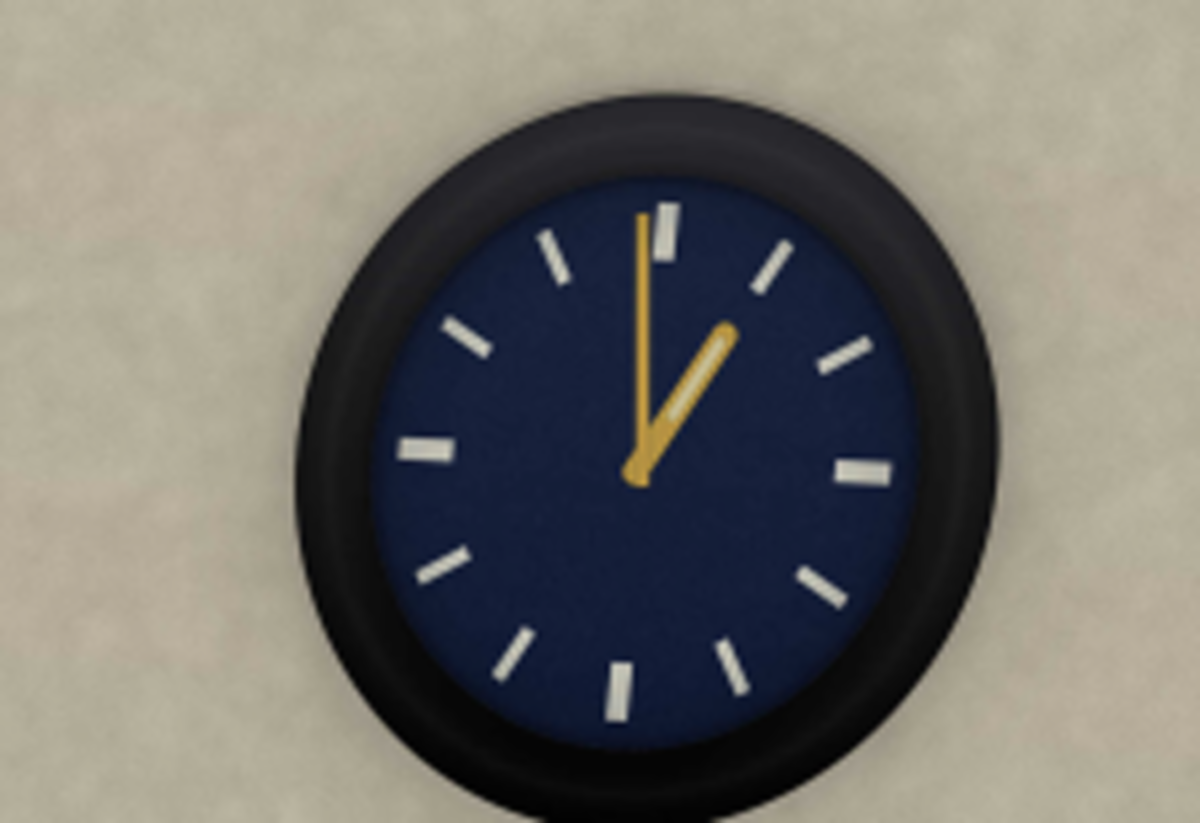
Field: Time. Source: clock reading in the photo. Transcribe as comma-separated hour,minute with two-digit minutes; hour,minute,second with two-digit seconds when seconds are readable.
12,59
